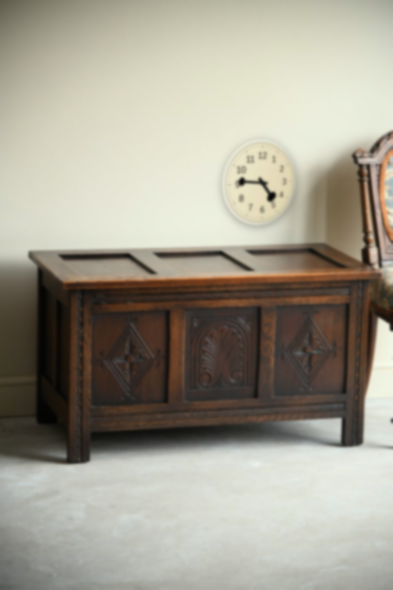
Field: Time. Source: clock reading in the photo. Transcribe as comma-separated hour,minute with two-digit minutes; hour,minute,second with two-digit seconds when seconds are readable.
4,46
